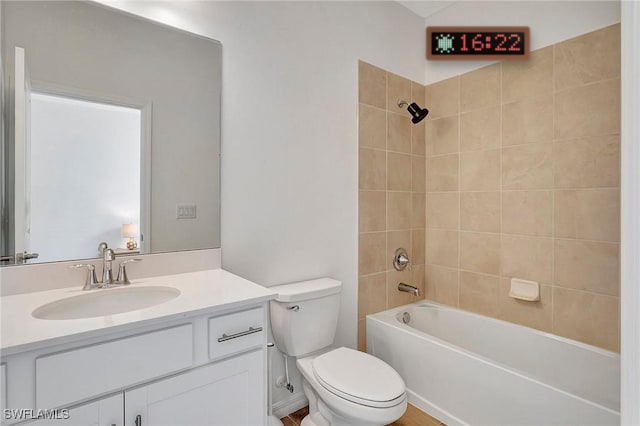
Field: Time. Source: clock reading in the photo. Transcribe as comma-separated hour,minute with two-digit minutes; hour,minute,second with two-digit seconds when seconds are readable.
16,22
